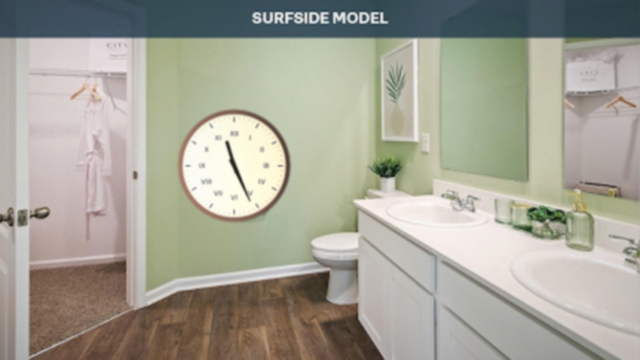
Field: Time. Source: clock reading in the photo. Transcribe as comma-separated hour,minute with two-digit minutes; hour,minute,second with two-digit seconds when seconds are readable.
11,26
